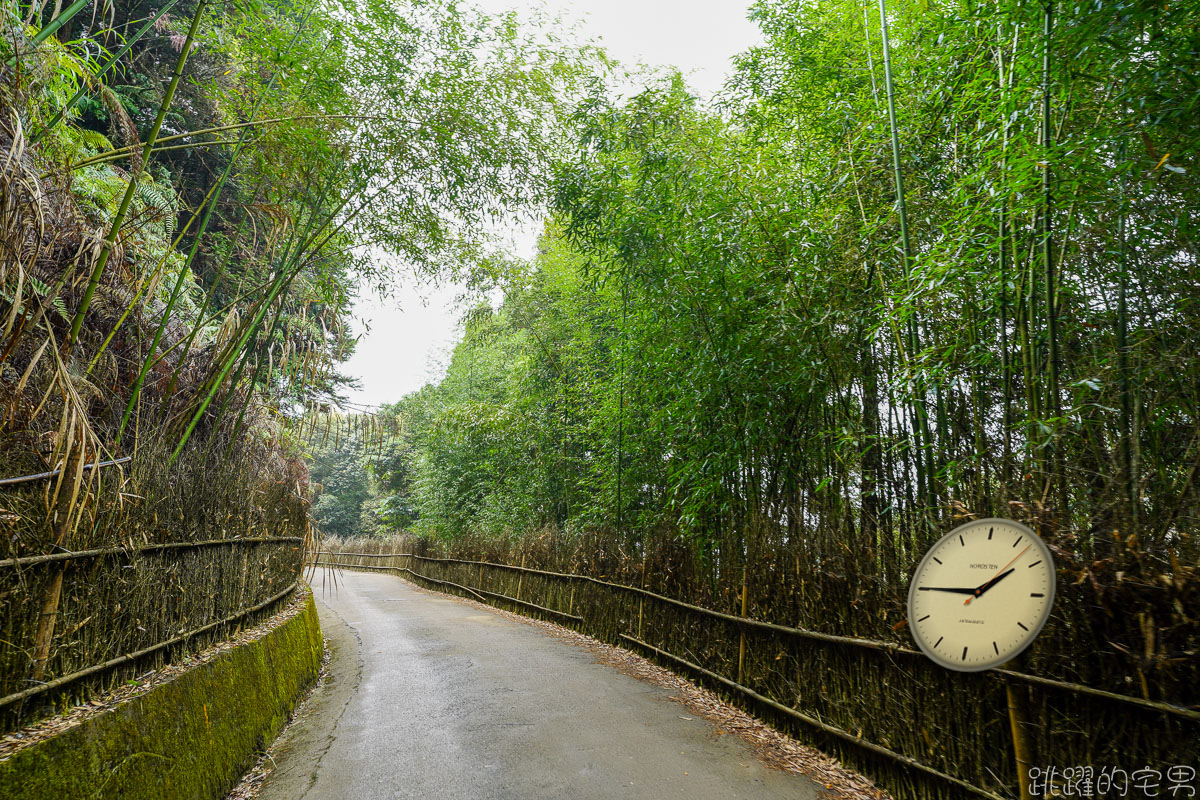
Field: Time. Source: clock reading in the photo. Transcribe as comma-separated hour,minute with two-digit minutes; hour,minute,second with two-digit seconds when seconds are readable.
1,45,07
